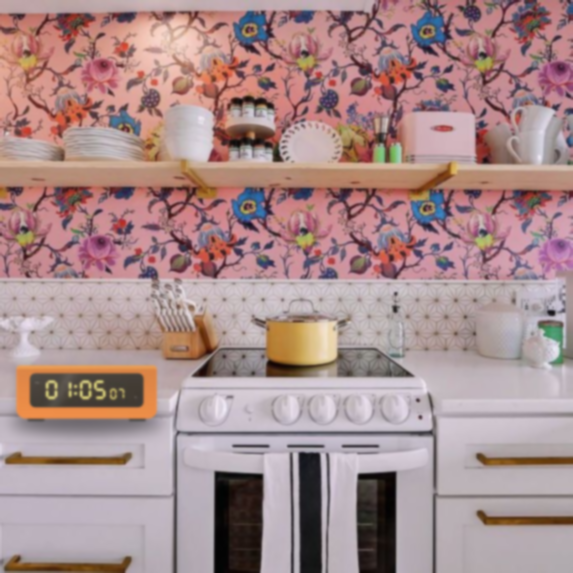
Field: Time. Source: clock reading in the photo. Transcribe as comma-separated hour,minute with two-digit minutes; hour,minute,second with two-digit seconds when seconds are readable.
1,05
